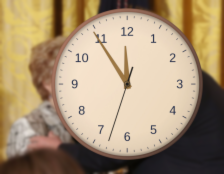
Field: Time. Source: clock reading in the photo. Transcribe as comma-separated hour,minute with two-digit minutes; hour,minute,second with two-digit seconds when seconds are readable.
11,54,33
